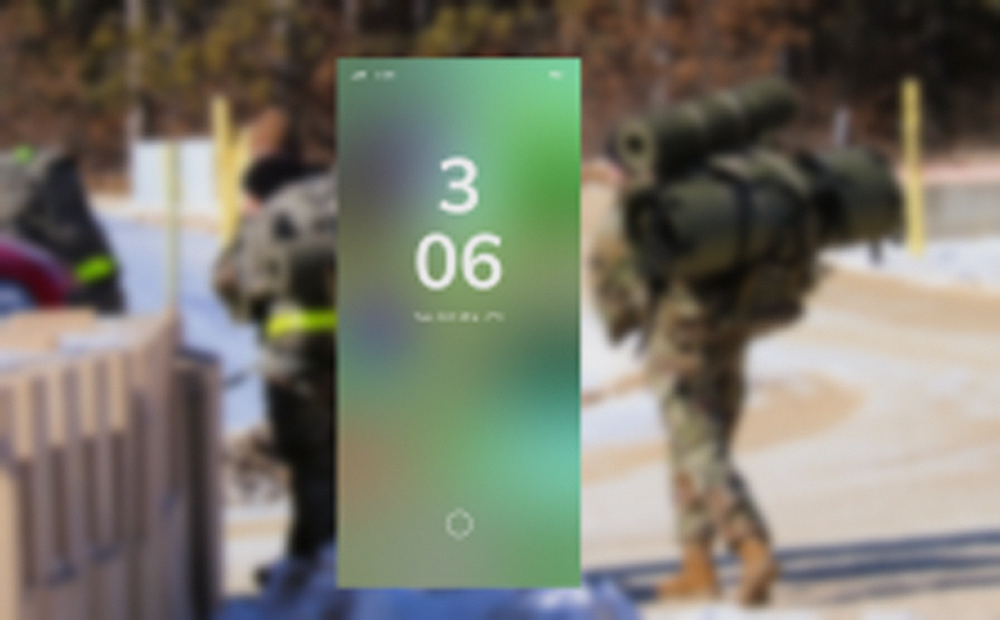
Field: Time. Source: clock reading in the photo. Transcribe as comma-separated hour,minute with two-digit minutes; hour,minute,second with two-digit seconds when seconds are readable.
3,06
